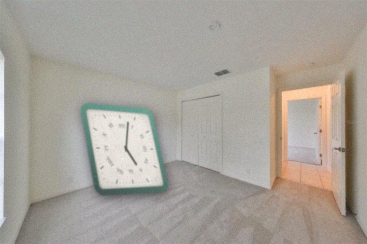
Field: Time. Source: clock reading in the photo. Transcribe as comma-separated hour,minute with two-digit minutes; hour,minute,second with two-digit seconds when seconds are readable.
5,03
